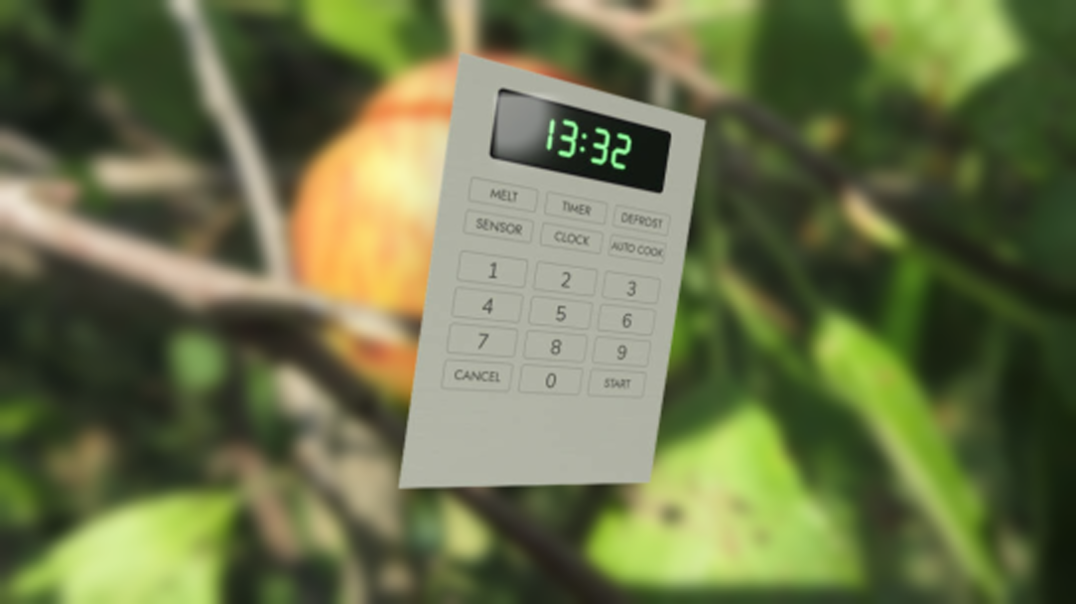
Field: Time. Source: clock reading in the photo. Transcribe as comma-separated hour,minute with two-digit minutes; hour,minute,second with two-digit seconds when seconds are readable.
13,32
